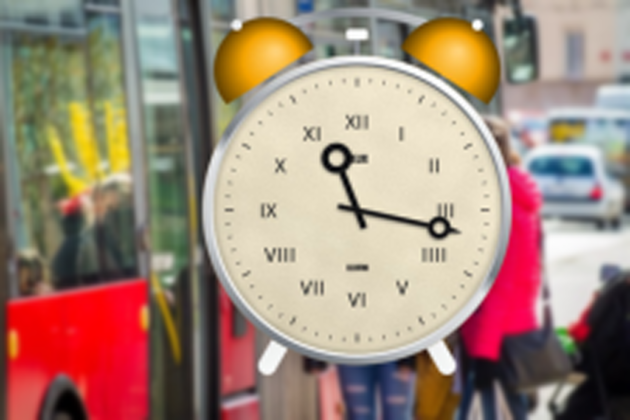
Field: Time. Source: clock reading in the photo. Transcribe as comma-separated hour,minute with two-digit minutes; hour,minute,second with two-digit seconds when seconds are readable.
11,17
